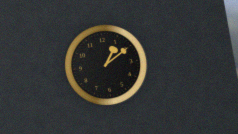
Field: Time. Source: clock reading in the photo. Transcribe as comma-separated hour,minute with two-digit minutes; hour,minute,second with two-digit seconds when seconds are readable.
1,10
